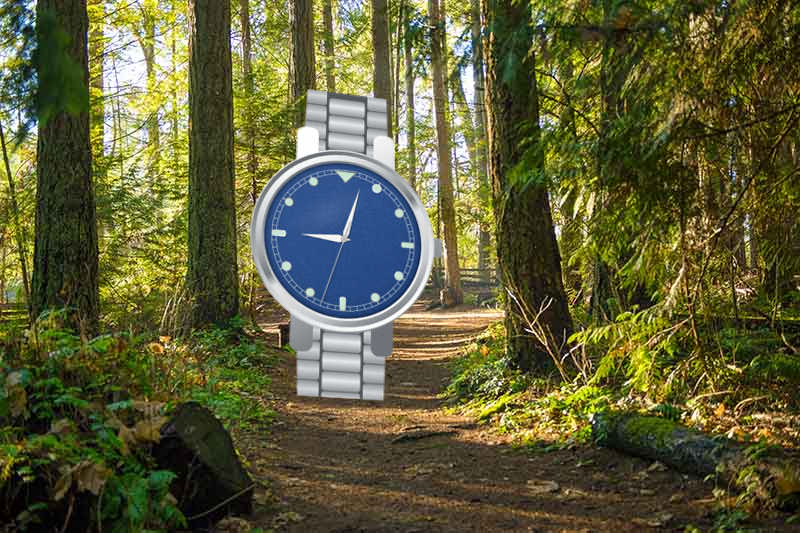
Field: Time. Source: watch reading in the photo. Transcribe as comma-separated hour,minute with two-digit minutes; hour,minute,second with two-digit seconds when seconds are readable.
9,02,33
